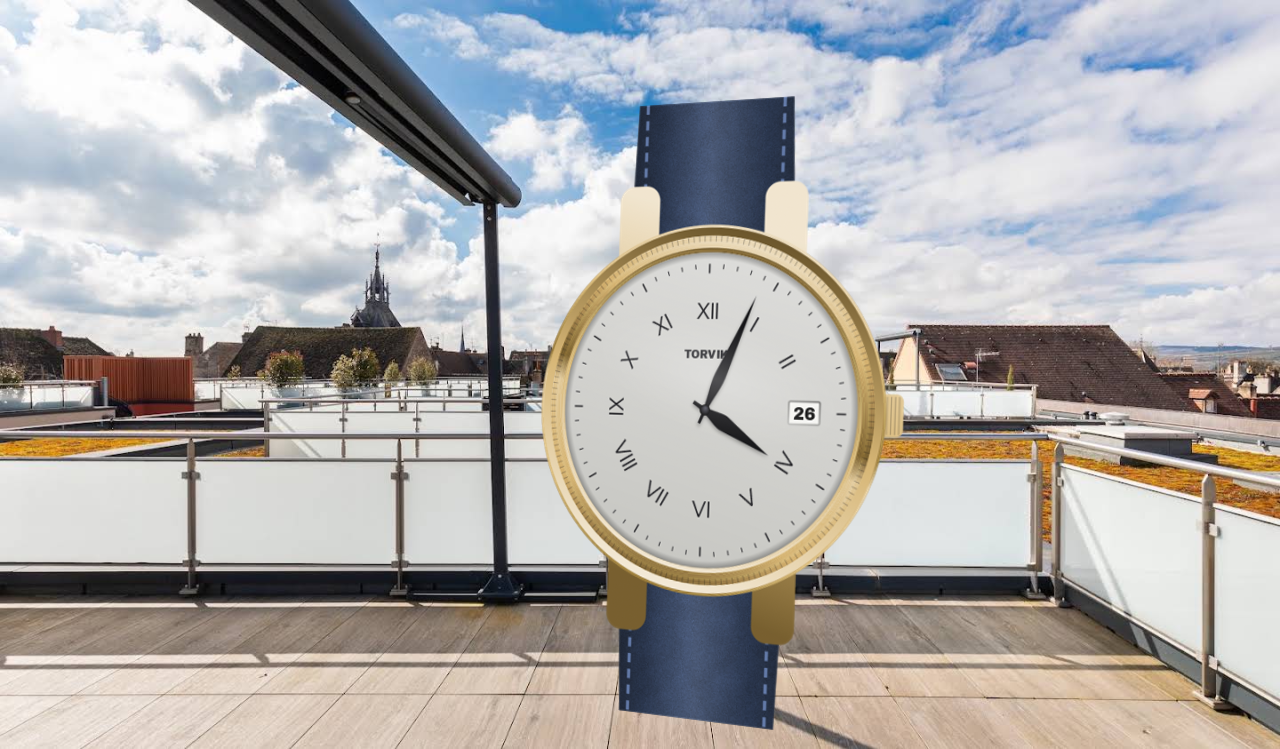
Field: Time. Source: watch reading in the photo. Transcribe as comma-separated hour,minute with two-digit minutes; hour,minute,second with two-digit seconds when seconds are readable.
4,04
